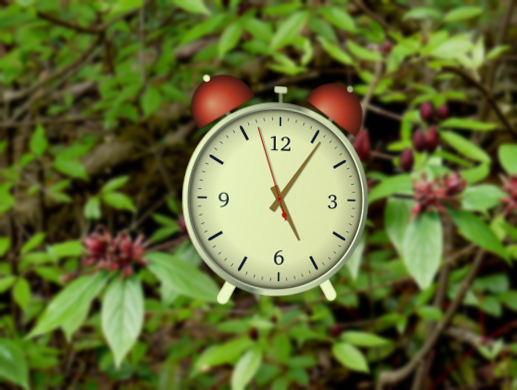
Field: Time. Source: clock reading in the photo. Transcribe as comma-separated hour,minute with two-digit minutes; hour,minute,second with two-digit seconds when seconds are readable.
5,05,57
